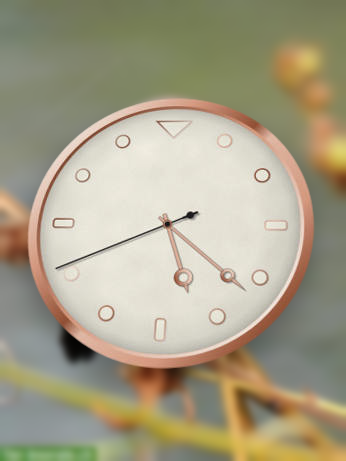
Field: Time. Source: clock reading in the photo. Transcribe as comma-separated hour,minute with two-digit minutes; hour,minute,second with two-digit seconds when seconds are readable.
5,21,41
